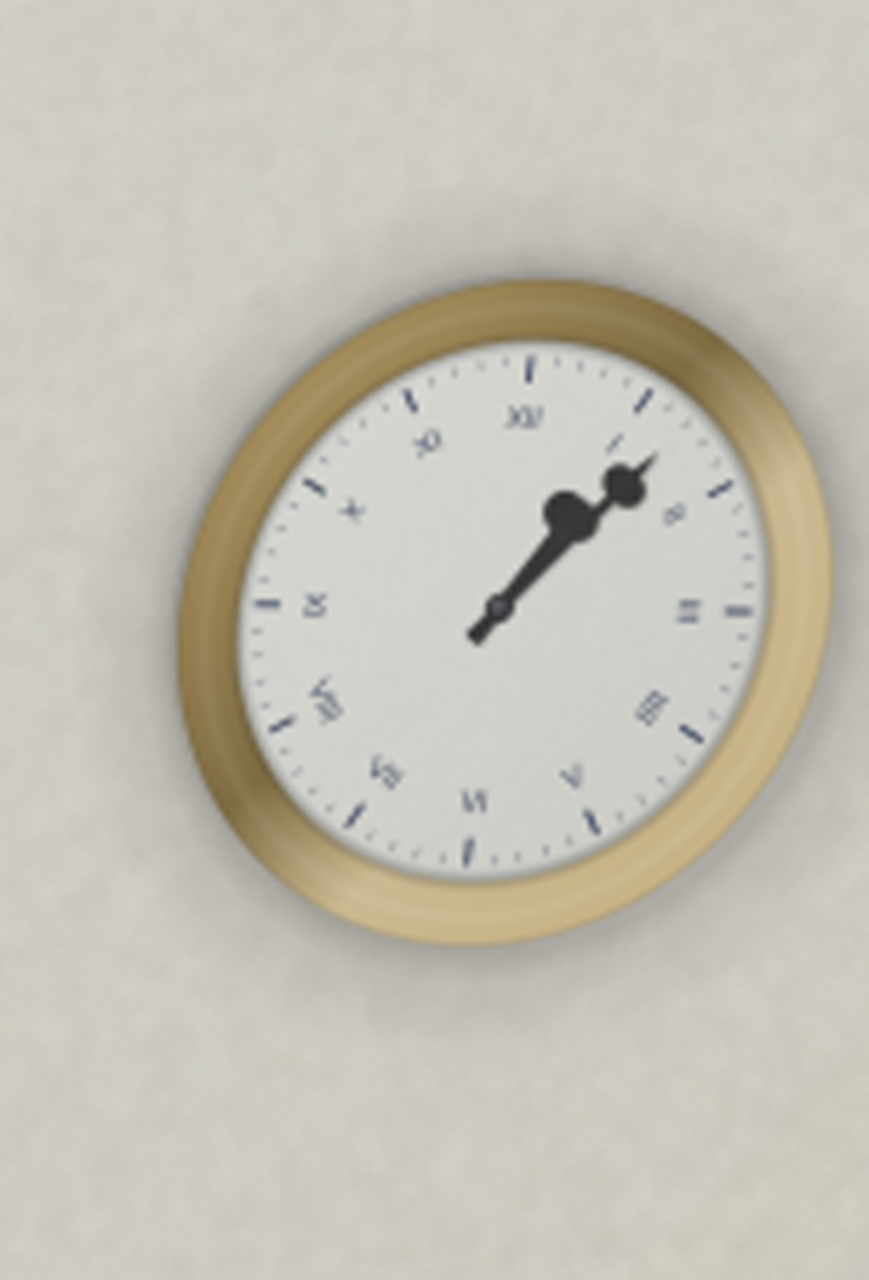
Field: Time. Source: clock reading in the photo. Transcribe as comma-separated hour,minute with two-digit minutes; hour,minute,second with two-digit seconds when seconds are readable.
1,07
